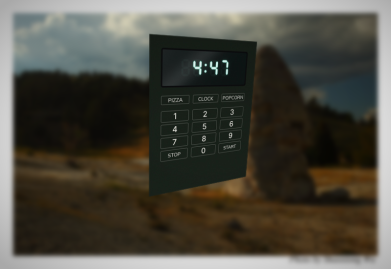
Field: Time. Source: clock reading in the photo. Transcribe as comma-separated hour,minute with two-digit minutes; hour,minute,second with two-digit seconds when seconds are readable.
4,47
